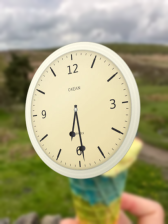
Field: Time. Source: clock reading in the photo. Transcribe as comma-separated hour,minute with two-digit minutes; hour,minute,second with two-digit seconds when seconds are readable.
6,29
